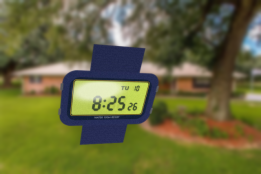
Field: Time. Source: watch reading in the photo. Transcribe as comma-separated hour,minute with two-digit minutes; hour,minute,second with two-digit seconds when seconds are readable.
8,25,26
